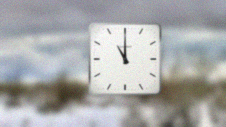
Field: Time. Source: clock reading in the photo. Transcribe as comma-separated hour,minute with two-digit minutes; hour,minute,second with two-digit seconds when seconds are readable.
11,00
